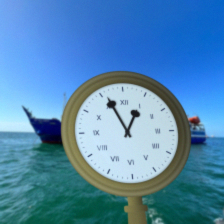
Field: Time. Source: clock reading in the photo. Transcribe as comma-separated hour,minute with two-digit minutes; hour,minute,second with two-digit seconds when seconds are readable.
12,56
